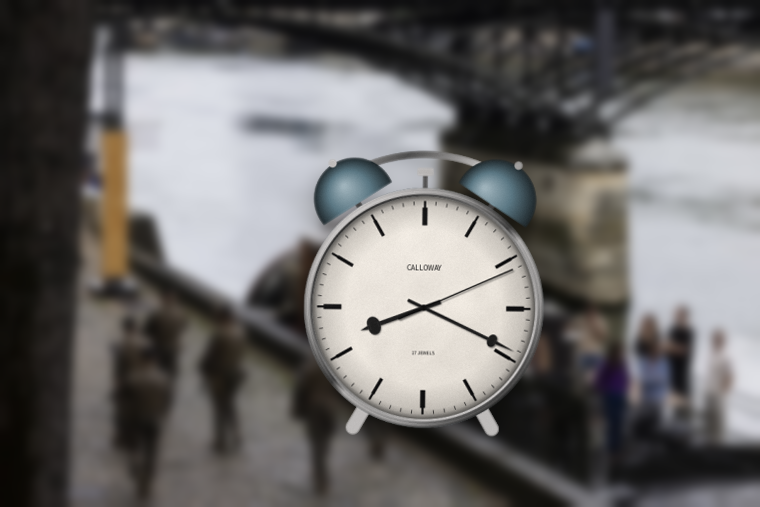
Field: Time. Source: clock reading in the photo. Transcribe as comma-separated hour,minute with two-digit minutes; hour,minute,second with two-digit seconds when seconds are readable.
8,19,11
